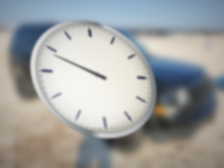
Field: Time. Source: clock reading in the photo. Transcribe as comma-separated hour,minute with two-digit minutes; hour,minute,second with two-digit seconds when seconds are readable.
9,49
